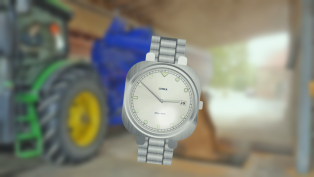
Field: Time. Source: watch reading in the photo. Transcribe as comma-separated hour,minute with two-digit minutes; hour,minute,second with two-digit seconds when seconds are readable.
2,51
